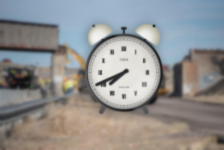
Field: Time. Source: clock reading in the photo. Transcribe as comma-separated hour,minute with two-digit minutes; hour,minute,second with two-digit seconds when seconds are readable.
7,41
